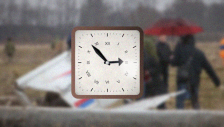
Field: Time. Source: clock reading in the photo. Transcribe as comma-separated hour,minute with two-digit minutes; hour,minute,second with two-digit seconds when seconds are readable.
2,53
